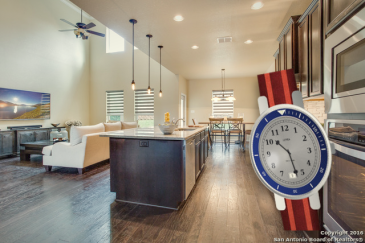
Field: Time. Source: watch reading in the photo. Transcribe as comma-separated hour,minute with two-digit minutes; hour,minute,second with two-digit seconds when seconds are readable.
10,28
